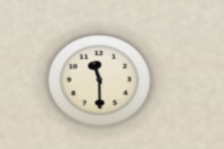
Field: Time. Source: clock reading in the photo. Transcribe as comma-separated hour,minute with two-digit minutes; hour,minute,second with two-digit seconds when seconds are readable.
11,30
